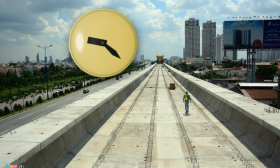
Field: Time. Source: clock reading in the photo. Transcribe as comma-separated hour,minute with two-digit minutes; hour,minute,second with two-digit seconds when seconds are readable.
9,22
